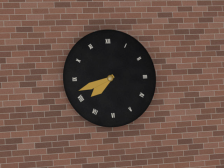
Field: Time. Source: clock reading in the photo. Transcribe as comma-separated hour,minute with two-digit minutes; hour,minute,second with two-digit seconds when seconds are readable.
7,42
